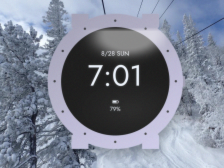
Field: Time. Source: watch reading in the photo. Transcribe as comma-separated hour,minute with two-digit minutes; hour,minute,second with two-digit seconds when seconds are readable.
7,01
